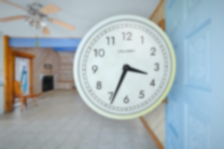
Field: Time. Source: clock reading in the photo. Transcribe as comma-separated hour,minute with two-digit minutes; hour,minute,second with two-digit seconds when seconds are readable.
3,34
